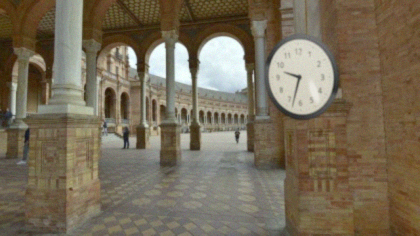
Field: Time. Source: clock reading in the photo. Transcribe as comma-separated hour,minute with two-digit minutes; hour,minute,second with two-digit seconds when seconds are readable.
9,33
